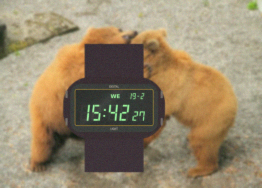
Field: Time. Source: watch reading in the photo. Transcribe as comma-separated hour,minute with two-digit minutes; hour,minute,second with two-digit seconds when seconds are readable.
15,42,27
